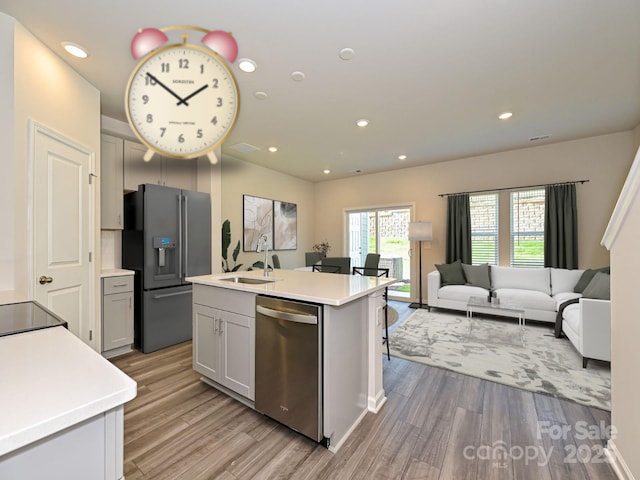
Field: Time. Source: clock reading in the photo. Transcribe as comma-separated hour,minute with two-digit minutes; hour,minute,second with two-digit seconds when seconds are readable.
1,51
